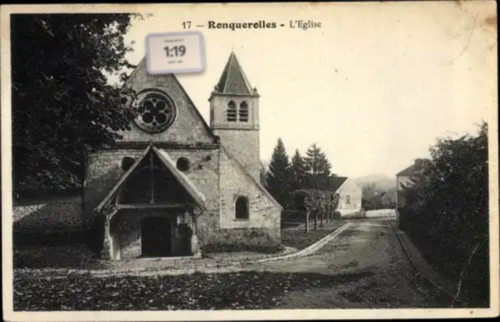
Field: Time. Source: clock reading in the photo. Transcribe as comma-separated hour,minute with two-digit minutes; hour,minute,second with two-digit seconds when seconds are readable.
1,19
